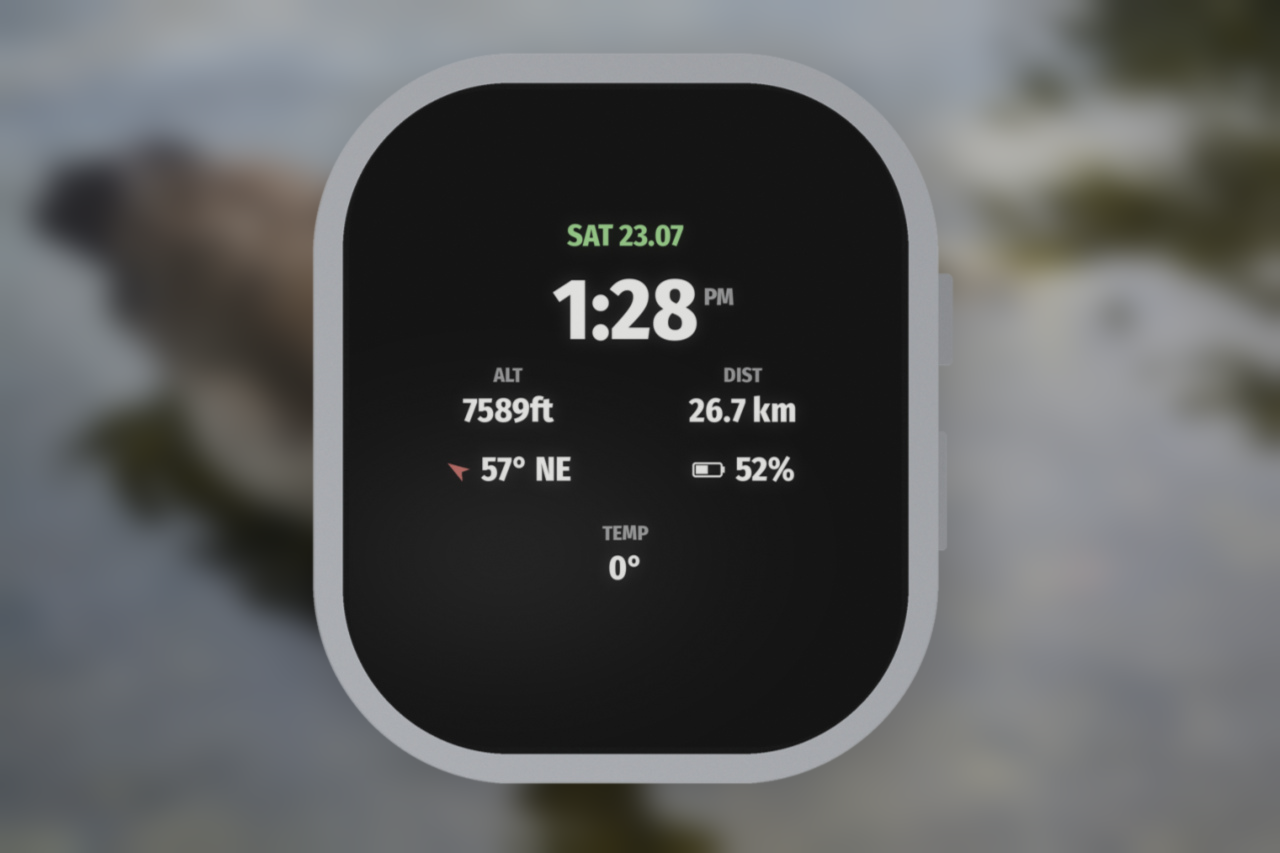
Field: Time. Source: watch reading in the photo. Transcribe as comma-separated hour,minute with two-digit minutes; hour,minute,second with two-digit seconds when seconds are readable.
1,28
